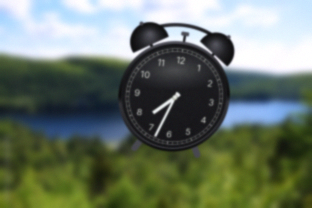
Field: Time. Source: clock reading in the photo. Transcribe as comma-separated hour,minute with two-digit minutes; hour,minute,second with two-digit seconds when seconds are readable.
7,33
